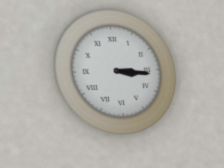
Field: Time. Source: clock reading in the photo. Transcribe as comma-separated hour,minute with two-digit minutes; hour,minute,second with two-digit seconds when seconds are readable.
3,16
